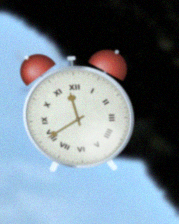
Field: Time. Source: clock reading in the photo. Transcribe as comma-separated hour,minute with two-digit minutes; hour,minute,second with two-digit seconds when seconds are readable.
11,40
